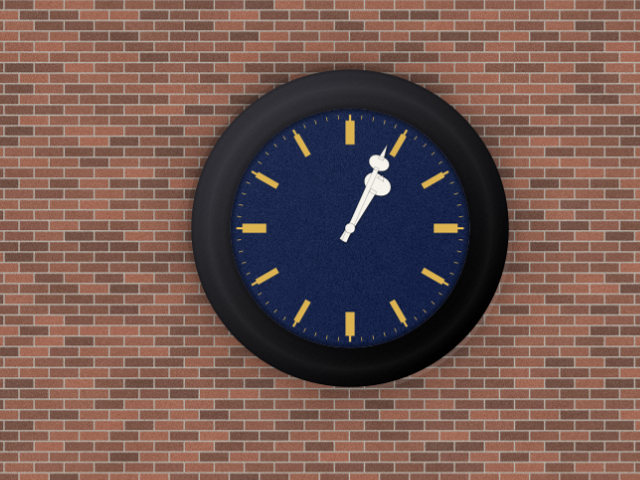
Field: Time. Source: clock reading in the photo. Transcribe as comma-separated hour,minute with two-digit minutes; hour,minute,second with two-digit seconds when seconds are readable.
1,04
